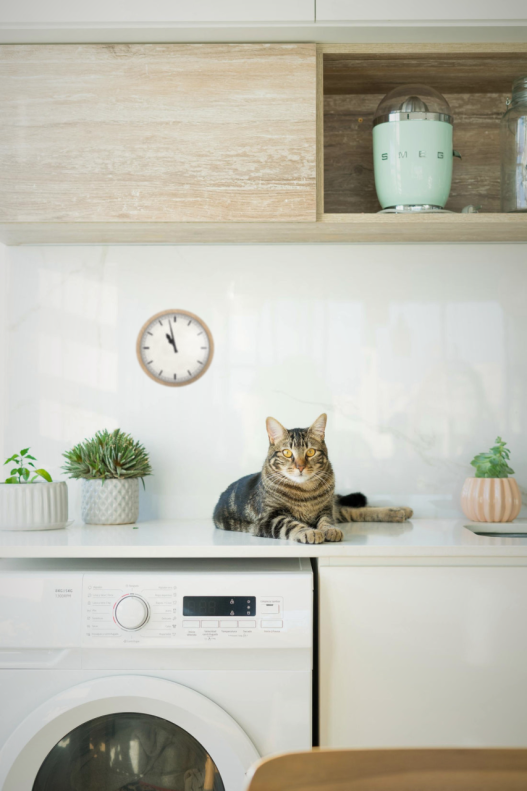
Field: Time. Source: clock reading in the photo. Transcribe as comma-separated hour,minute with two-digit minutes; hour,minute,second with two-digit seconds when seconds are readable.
10,58
